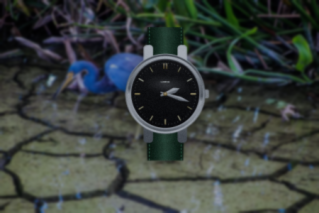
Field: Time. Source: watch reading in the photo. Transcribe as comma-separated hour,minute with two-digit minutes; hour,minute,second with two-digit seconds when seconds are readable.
2,18
